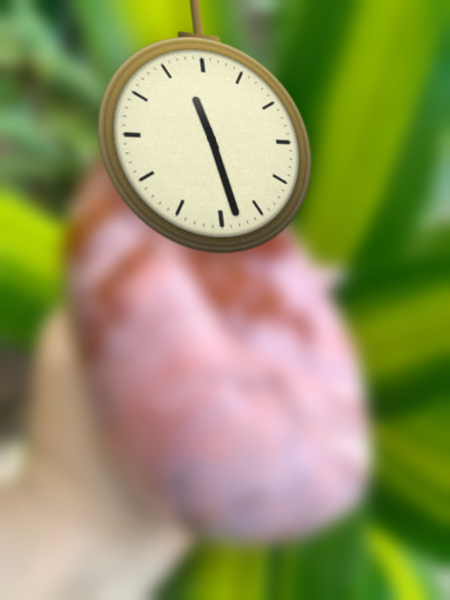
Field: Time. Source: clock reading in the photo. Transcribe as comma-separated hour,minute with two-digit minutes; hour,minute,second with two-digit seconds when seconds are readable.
11,28
